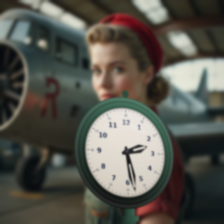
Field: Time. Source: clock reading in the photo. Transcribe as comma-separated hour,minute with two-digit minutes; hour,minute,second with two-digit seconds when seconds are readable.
2,28
